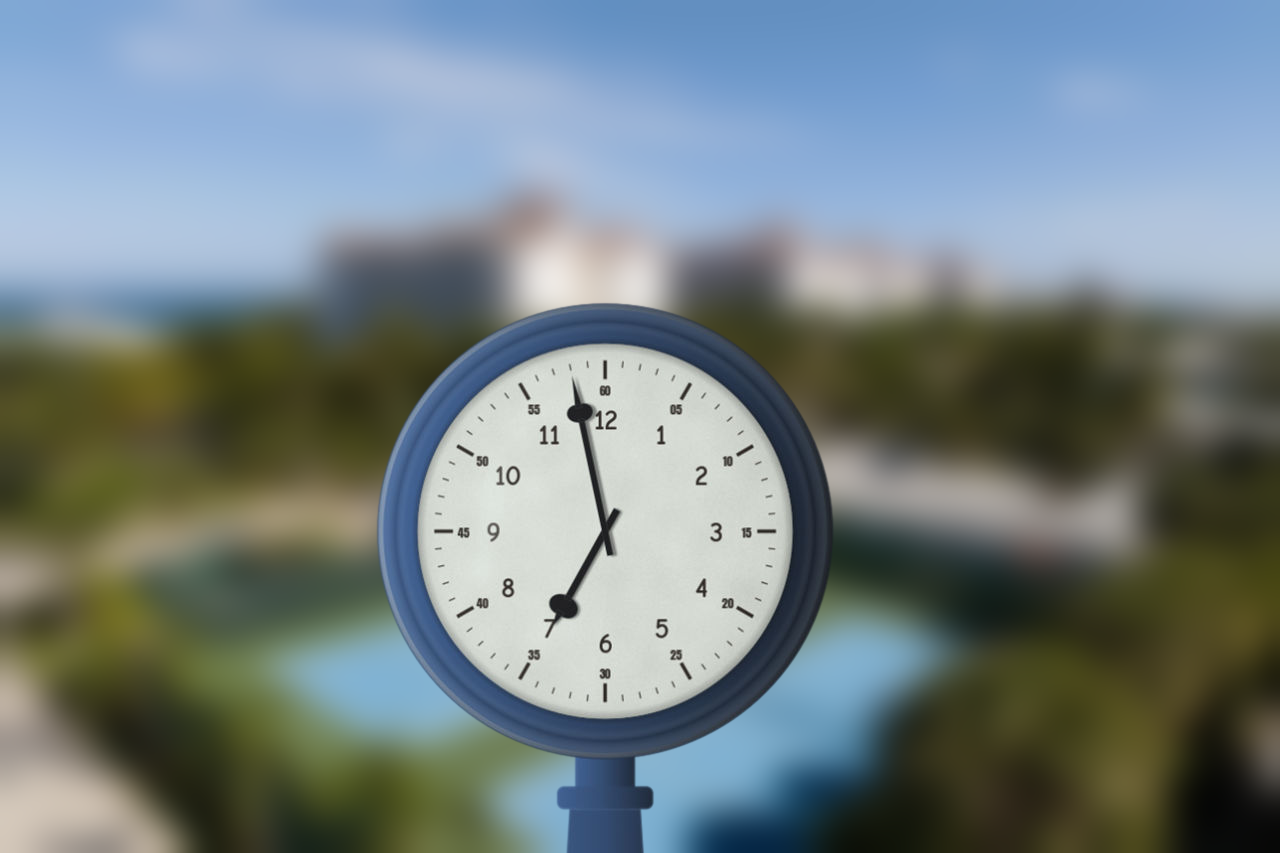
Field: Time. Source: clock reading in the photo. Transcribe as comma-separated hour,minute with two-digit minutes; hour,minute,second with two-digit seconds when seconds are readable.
6,58
